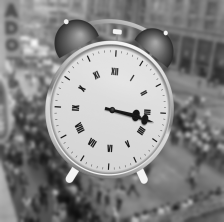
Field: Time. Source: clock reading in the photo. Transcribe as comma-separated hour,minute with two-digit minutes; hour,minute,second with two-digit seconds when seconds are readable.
3,17
